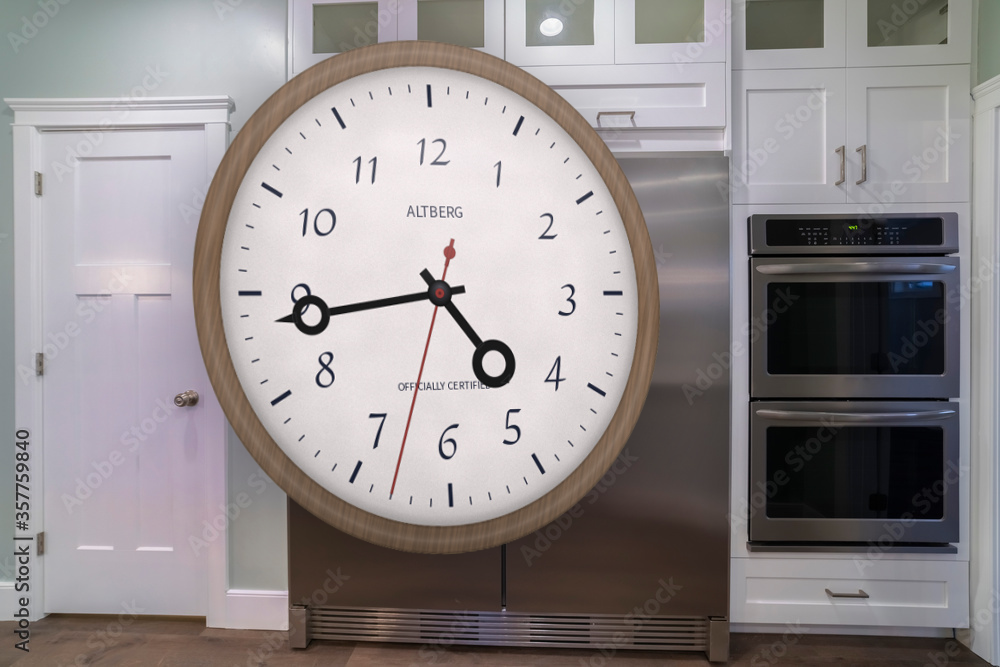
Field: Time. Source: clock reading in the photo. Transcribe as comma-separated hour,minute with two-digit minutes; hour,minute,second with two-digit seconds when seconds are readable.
4,43,33
